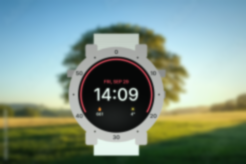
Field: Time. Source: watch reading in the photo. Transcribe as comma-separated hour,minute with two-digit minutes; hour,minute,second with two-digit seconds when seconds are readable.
14,09
